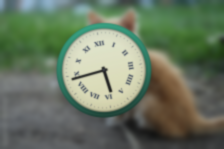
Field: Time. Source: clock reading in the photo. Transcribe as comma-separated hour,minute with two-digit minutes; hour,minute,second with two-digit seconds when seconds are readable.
5,44
